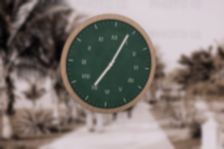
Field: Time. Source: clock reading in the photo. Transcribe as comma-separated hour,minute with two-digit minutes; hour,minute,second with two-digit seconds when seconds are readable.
7,04
